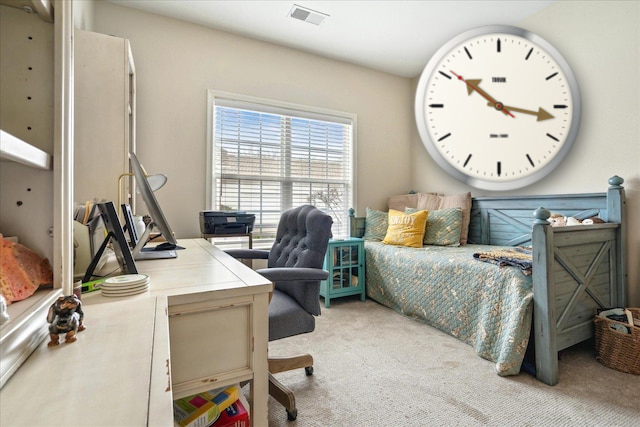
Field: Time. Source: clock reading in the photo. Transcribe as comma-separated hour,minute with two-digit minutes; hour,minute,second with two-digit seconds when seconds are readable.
10,16,51
